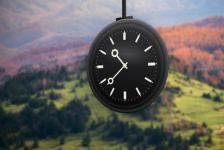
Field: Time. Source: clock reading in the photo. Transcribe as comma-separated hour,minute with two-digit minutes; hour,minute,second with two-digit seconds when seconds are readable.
10,38
